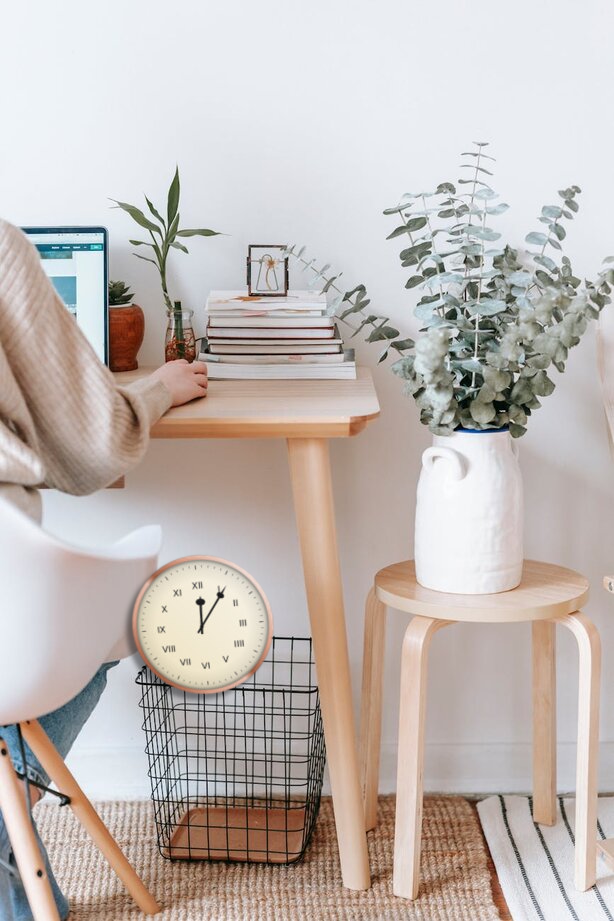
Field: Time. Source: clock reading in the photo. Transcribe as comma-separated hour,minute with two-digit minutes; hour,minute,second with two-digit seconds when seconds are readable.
12,06
